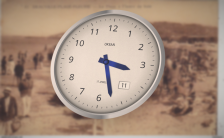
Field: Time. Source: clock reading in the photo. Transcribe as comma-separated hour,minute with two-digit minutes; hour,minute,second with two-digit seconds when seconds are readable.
3,27
